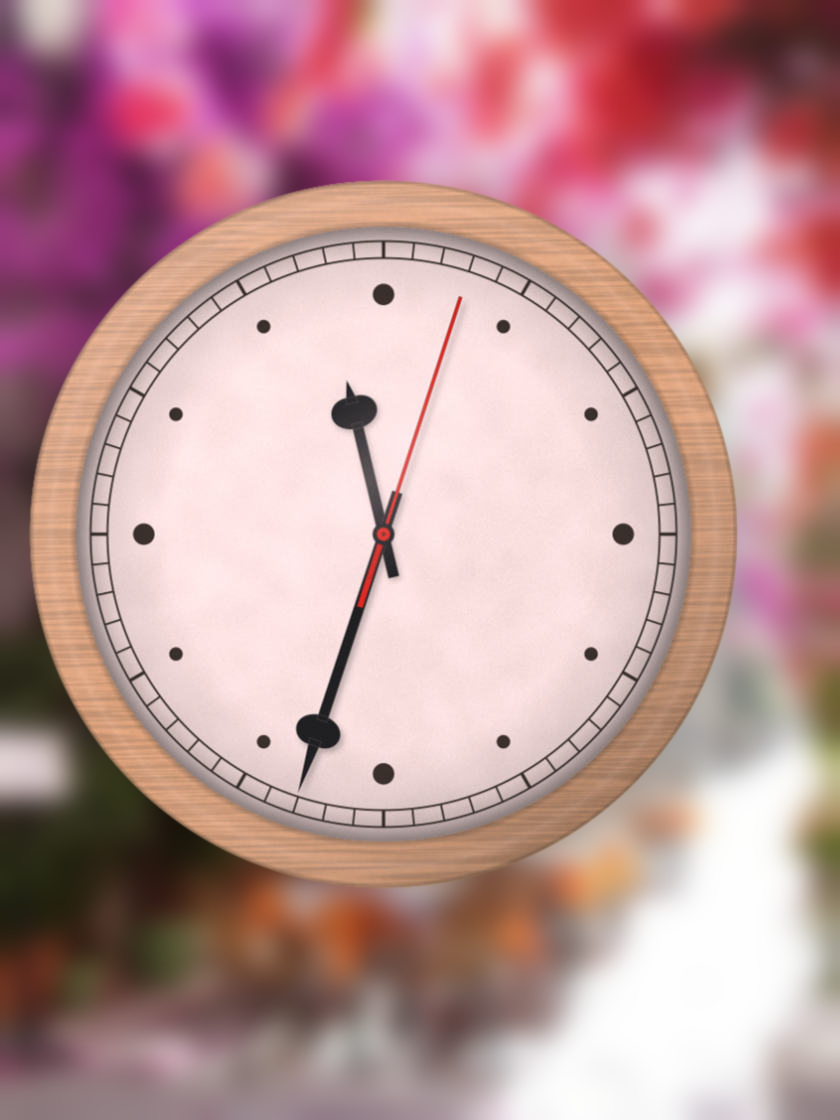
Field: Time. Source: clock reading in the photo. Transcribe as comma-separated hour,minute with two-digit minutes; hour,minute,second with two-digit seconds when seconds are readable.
11,33,03
